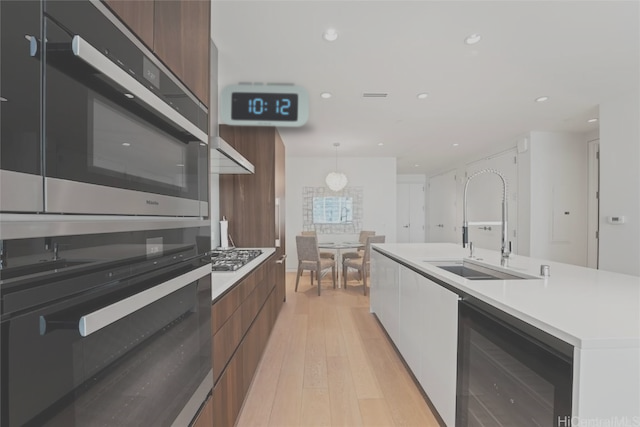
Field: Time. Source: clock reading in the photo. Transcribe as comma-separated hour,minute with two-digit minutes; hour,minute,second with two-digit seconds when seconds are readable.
10,12
